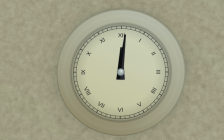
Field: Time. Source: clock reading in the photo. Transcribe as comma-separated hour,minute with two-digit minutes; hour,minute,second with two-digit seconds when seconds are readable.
12,01
